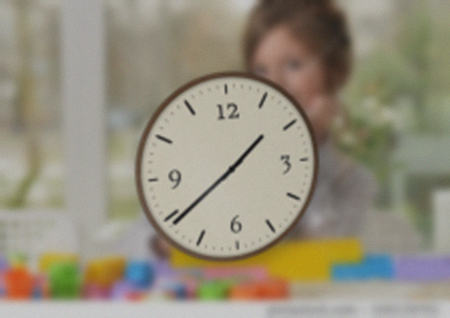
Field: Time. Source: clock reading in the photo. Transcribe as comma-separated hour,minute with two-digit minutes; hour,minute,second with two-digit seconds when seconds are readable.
1,39
